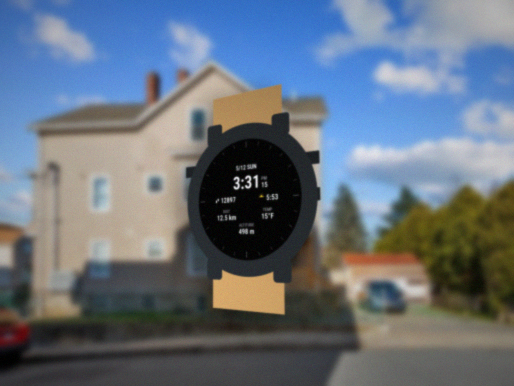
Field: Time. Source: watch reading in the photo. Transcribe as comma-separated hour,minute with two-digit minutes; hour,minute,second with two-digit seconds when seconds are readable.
3,31
